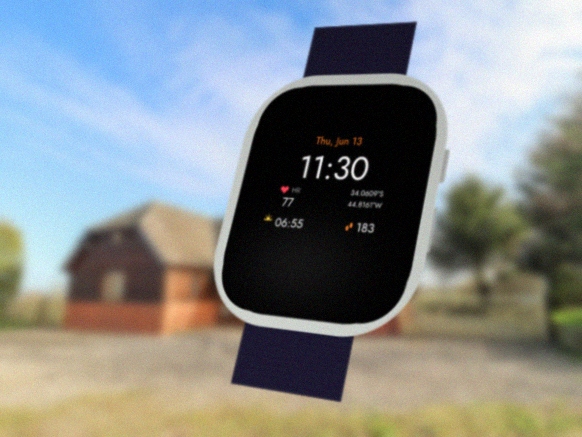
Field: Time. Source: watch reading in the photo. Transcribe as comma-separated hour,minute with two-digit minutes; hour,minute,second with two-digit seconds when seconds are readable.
11,30
